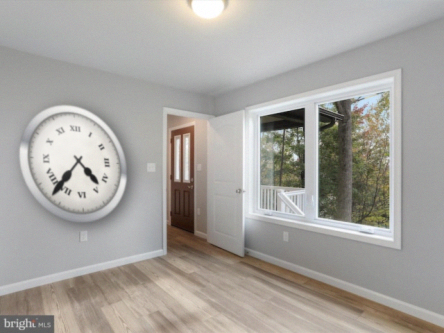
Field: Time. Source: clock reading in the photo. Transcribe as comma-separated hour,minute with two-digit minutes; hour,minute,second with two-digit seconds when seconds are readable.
4,37
